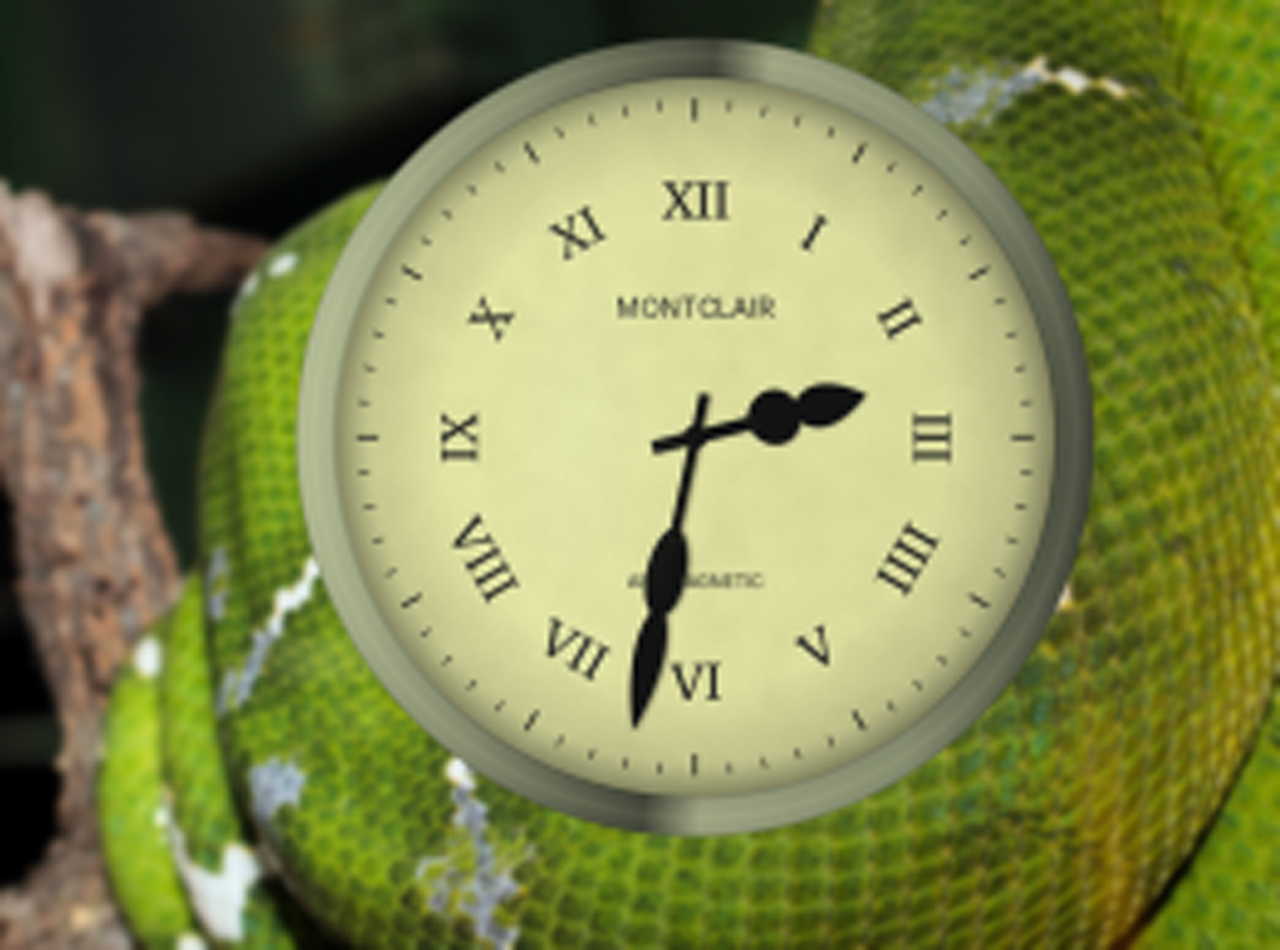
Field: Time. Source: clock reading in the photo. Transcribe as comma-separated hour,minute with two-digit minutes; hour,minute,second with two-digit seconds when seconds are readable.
2,32
